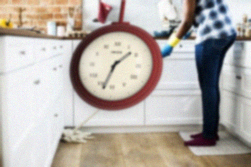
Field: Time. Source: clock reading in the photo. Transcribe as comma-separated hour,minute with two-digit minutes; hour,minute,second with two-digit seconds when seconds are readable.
1,33
